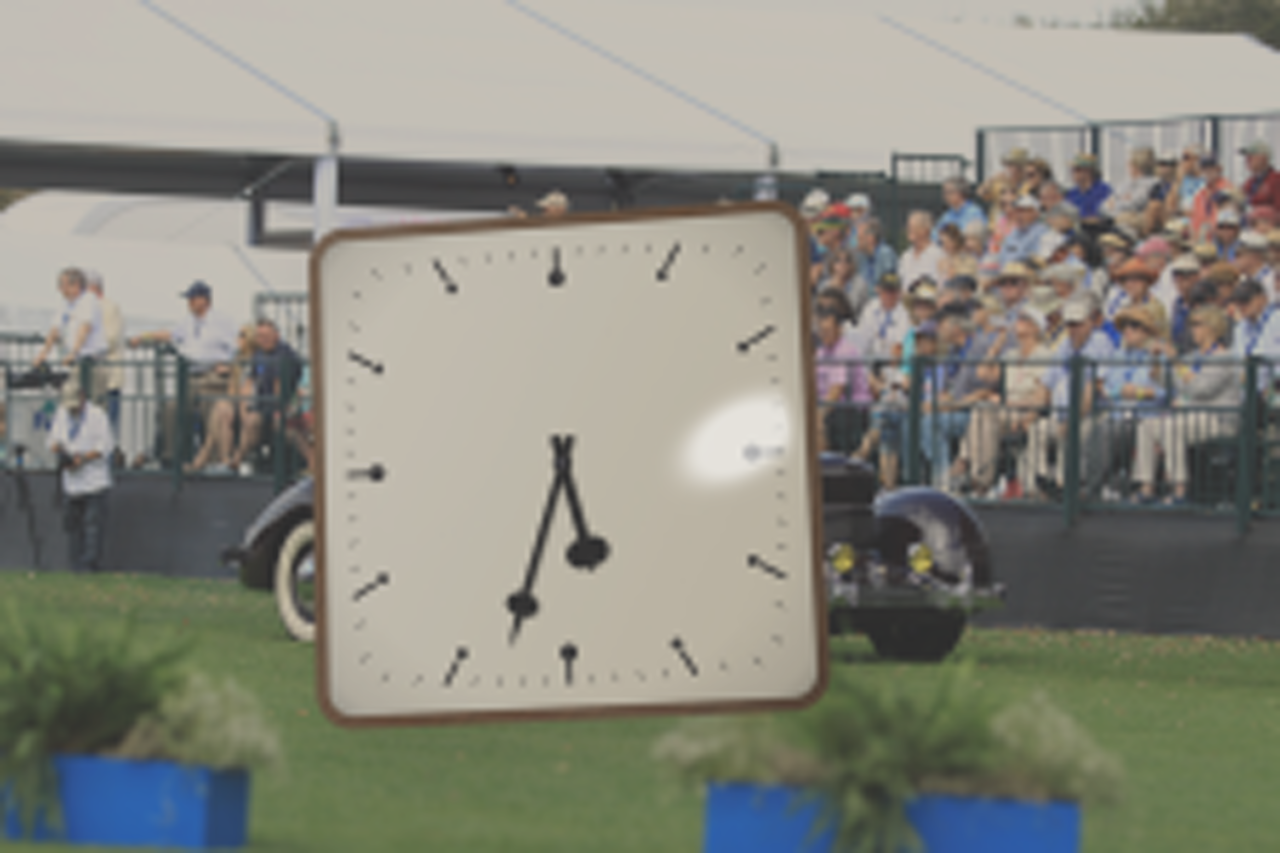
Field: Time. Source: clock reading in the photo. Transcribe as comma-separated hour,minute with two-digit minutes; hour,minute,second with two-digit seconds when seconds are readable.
5,33
